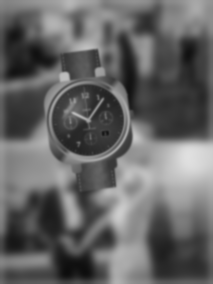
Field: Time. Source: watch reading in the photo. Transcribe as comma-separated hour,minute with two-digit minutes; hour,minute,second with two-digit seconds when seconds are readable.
10,07
